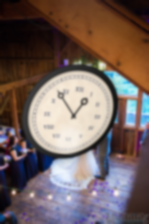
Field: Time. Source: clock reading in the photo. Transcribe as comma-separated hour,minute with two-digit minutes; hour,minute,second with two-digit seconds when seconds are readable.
12,53
